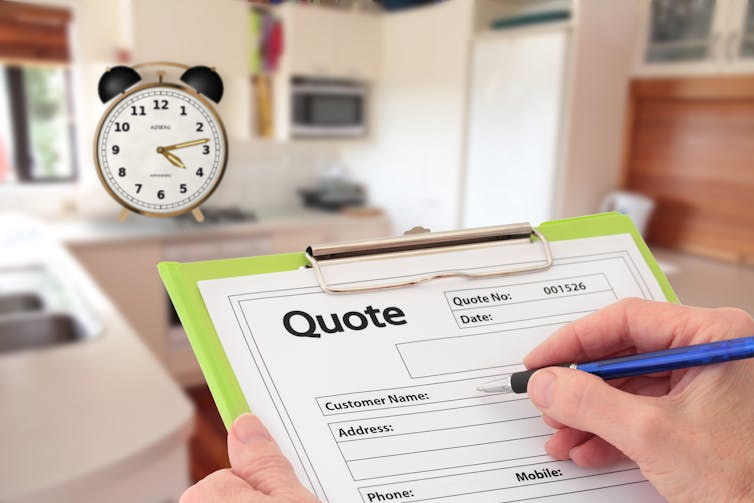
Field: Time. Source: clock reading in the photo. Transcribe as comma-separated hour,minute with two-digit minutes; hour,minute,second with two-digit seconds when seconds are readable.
4,13
